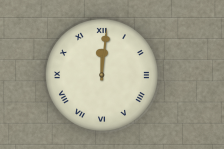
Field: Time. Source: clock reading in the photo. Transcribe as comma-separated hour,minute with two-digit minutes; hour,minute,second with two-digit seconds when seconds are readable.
12,01
